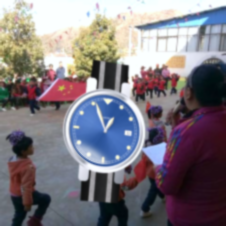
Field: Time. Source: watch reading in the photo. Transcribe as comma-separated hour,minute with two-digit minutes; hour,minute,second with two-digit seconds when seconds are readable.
12,56
